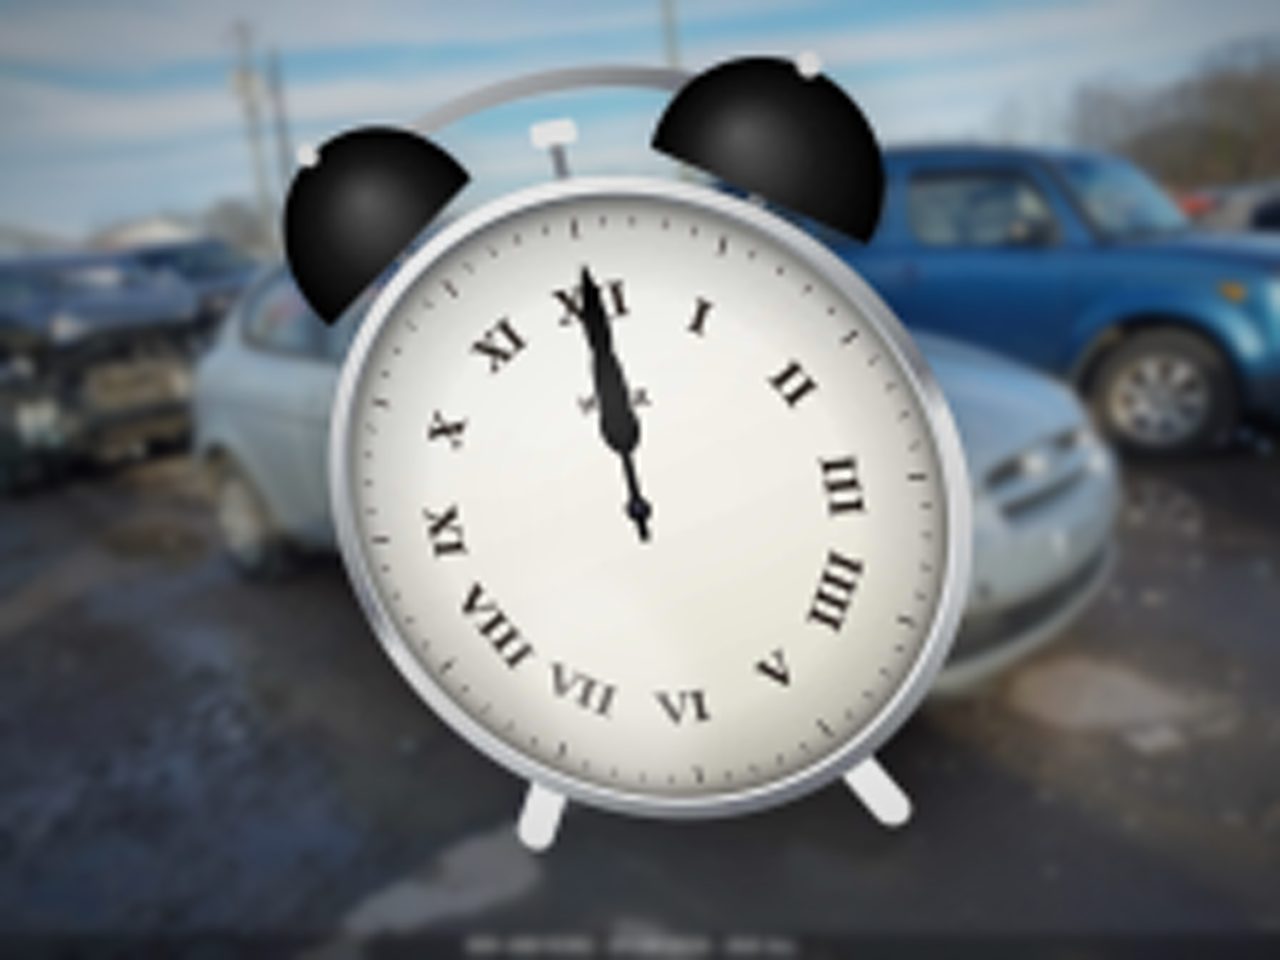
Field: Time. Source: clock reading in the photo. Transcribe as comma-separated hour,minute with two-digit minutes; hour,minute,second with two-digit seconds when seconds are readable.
12,00
